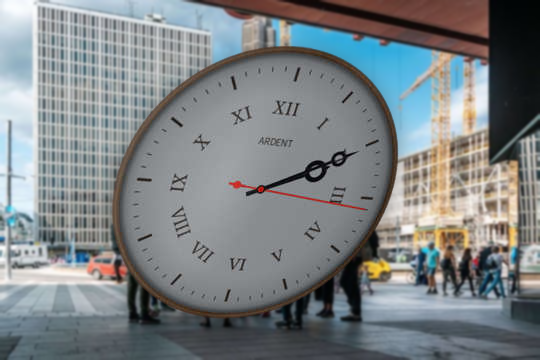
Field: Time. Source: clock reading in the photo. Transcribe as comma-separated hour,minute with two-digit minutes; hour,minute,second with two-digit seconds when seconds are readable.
2,10,16
